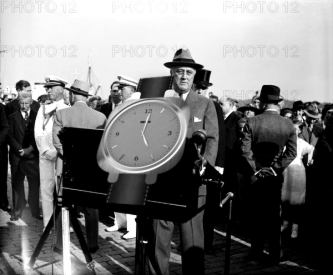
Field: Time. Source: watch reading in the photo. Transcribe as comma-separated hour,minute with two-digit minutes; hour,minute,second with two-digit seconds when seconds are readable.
5,01
